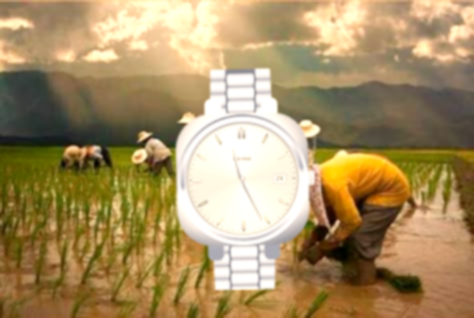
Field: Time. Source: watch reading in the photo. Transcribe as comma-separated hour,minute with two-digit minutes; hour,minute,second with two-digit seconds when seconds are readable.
11,26
